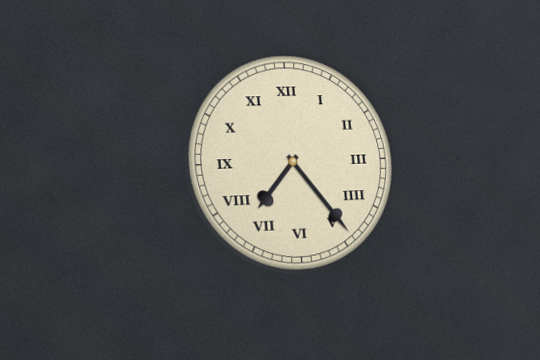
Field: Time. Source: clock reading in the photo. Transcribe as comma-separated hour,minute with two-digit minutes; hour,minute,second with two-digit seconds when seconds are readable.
7,24
